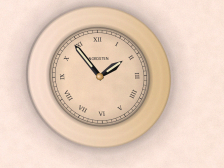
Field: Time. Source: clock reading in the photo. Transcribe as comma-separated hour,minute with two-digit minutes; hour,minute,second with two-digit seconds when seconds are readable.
1,54
